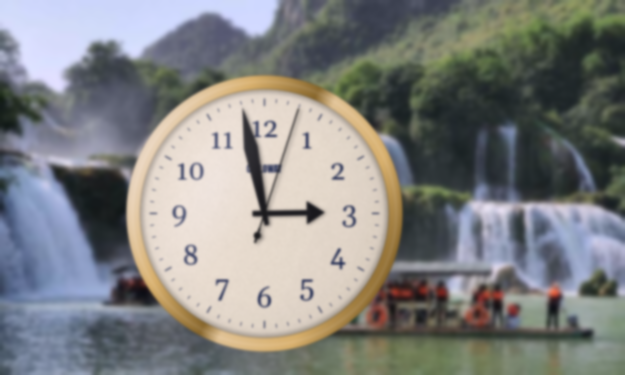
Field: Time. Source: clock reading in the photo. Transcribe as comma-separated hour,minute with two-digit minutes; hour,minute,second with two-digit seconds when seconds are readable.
2,58,03
